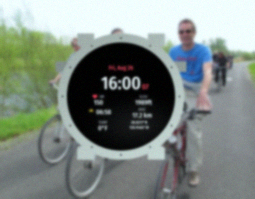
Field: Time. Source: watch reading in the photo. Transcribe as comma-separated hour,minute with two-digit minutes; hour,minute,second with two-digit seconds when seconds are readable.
16,00
